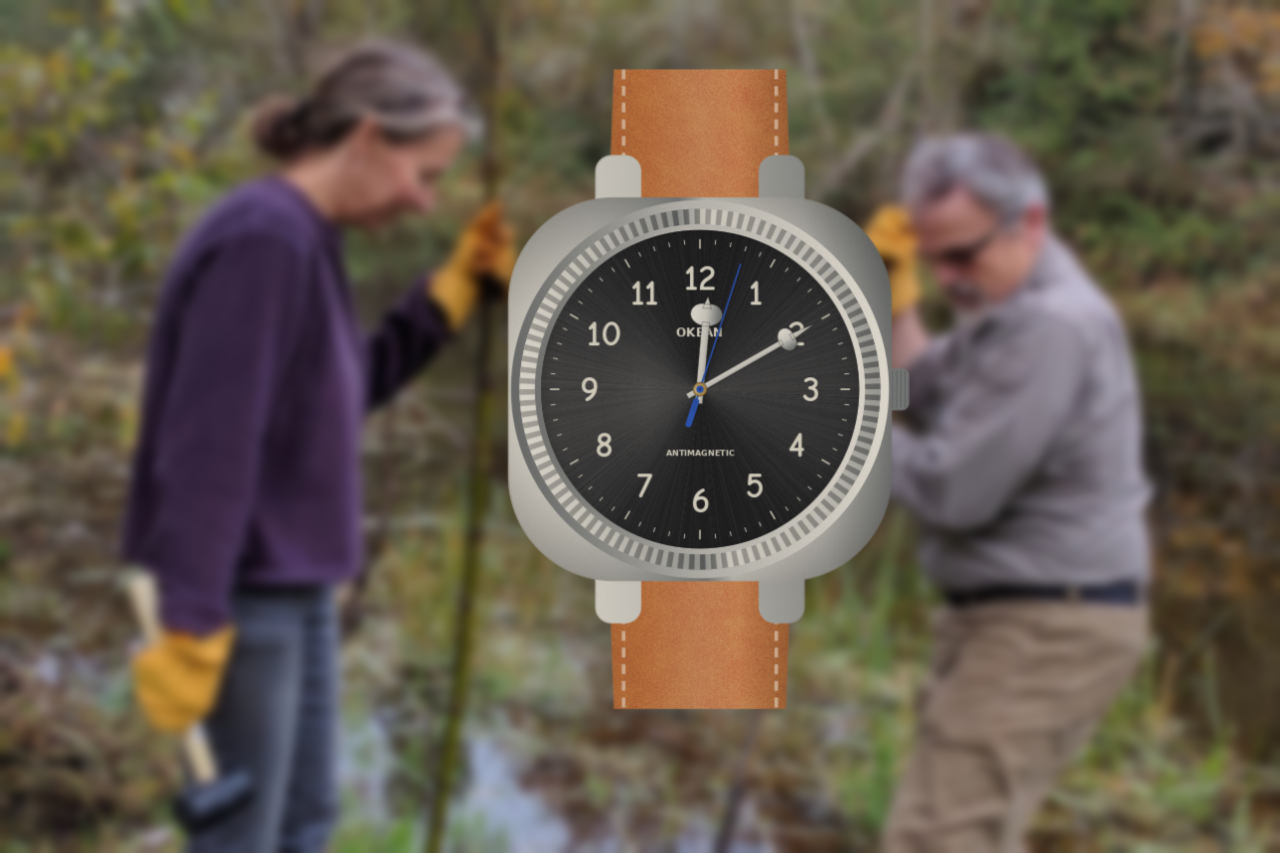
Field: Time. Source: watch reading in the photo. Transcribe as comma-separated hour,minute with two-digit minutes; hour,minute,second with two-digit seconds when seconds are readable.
12,10,03
